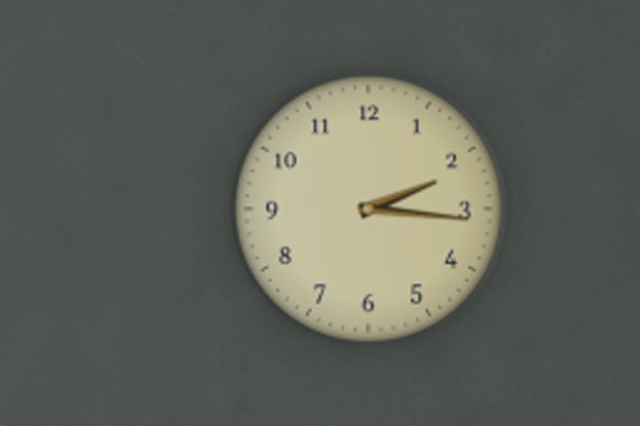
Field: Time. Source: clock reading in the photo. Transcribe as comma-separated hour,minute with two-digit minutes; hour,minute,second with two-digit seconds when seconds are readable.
2,16
